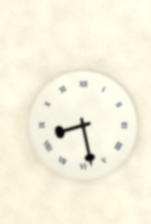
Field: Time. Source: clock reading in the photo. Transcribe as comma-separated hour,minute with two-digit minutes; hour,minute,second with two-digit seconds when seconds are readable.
8,28
